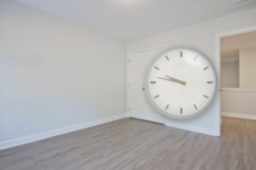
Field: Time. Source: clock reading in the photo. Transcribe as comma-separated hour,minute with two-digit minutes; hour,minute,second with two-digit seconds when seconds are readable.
9,47
